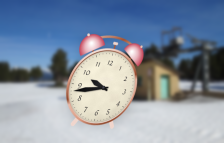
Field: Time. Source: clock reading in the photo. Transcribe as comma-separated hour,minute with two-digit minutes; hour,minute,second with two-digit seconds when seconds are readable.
9,43
